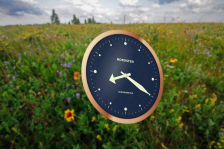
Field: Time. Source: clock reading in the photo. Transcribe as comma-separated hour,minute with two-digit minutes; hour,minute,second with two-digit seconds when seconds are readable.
8,20
